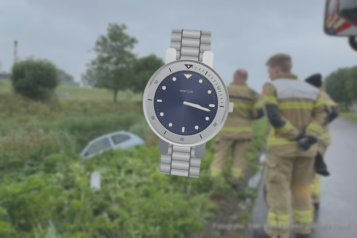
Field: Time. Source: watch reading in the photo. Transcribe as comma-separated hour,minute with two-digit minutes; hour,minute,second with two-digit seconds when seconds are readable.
3,17
